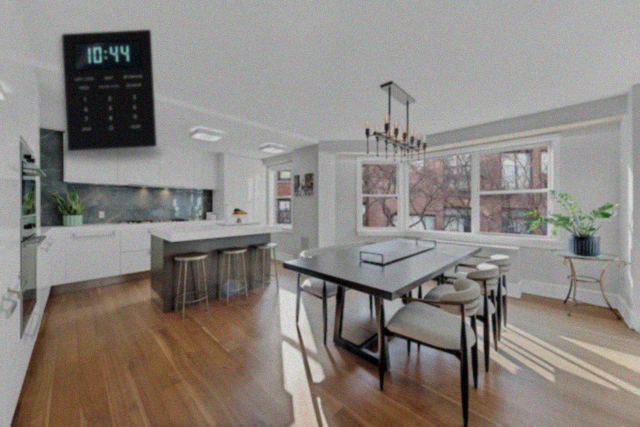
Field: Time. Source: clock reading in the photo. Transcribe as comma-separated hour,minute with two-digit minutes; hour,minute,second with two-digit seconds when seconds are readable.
10,44
